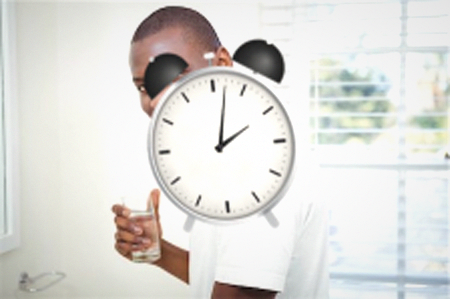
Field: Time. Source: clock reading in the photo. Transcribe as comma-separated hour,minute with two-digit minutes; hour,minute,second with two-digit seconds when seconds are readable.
2,02
